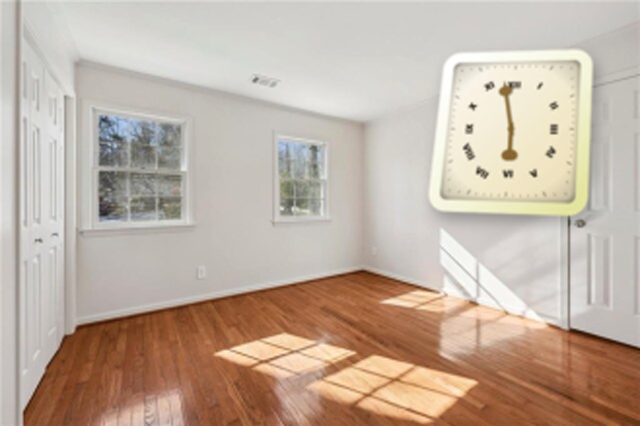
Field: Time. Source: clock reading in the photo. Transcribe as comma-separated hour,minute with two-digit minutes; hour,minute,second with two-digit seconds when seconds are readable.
5,58
